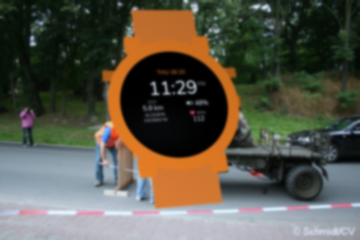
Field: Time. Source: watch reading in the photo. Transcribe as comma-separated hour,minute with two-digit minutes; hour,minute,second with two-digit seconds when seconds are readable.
11,29
